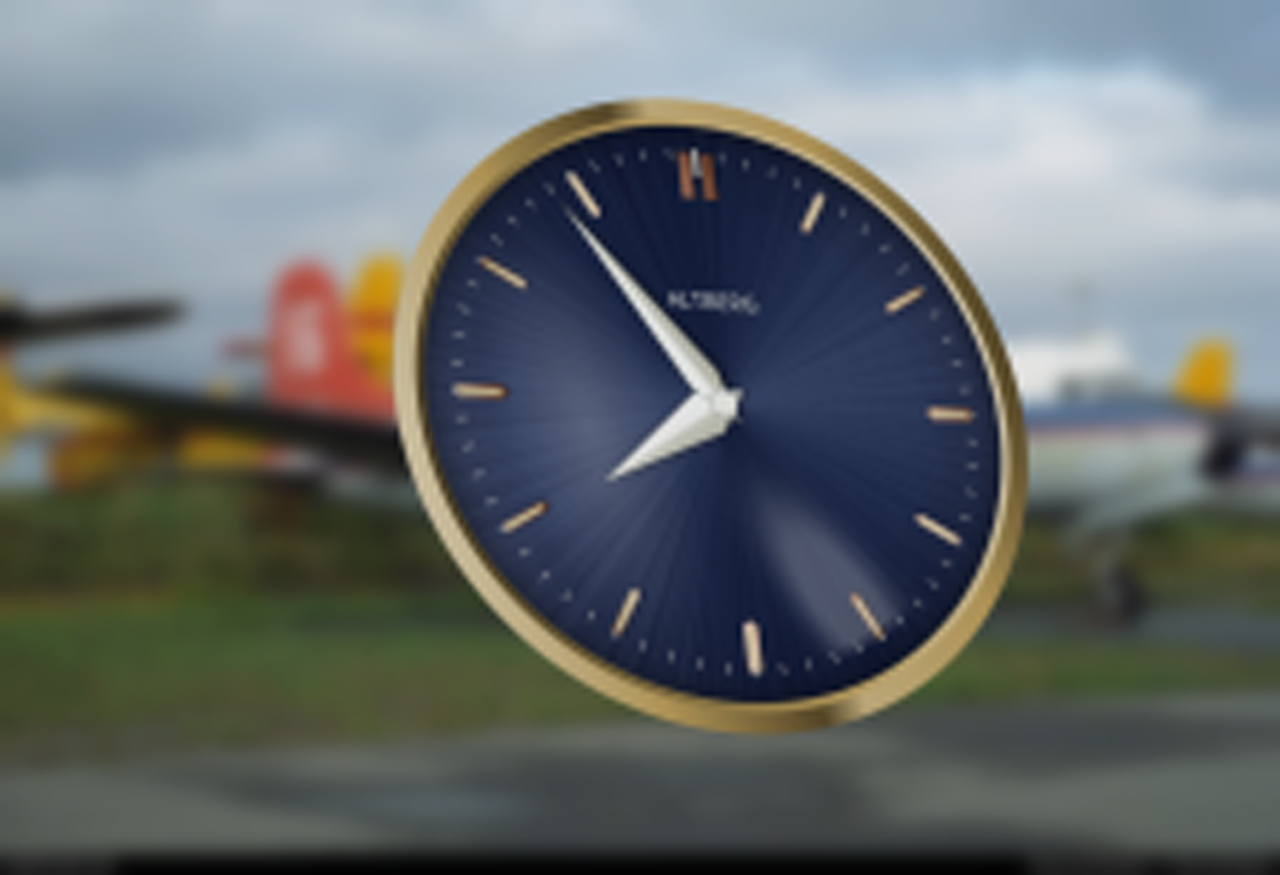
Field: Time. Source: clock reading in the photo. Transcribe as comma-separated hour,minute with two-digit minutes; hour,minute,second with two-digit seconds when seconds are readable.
7,54
